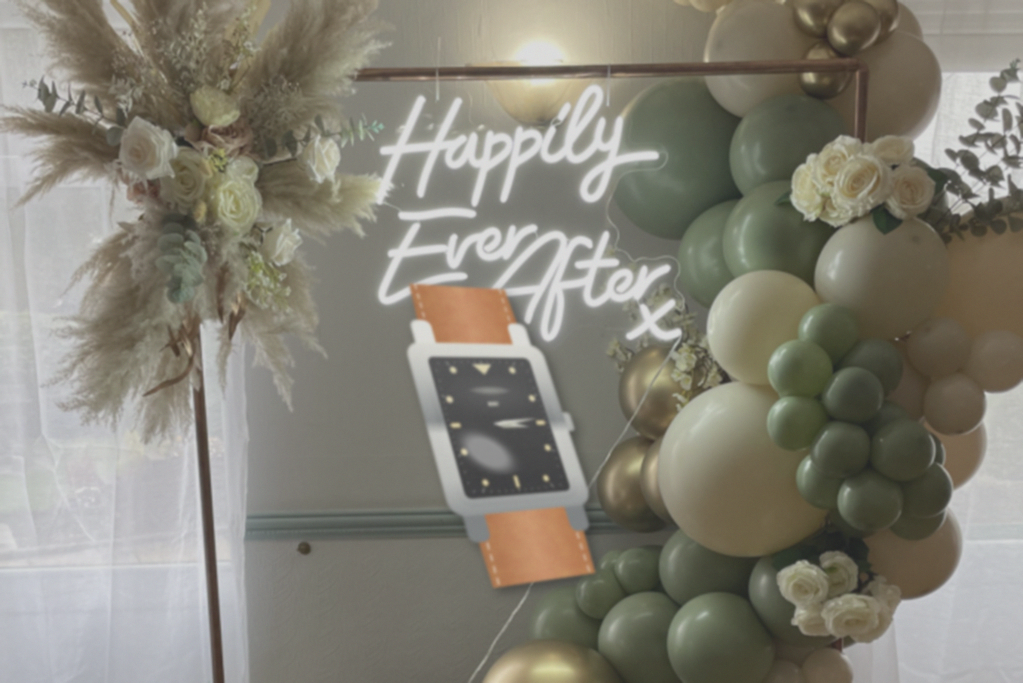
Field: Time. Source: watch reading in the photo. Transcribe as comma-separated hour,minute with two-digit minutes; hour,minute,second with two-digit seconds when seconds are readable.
3,14
